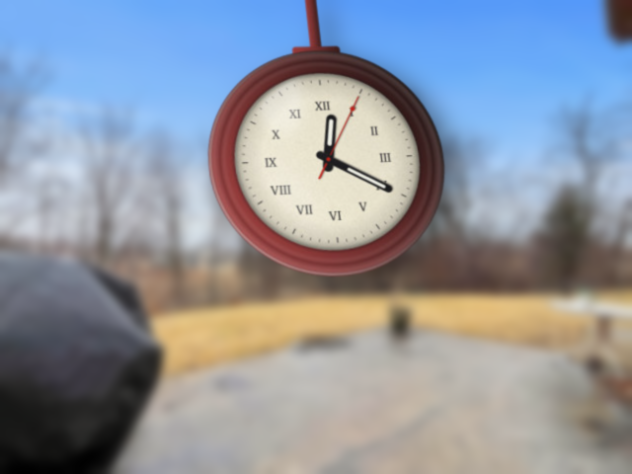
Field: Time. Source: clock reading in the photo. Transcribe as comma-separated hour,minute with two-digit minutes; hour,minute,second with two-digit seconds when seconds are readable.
12,20,05
